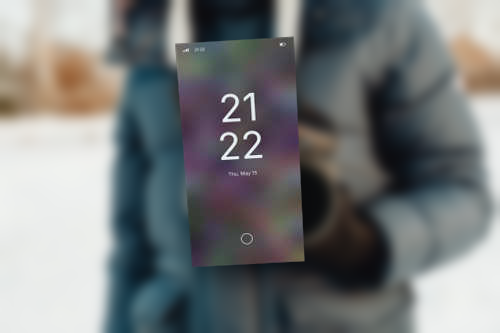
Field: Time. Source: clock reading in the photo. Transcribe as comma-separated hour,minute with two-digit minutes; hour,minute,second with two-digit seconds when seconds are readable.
21,22
